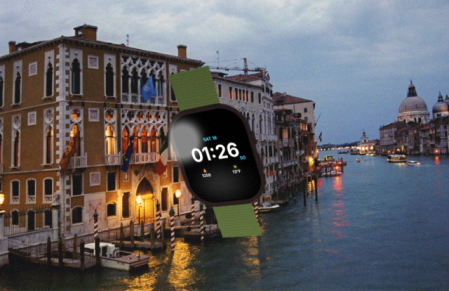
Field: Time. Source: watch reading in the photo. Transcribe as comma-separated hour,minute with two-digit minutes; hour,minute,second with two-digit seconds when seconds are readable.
1,26
